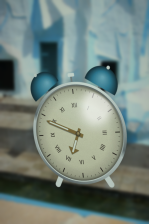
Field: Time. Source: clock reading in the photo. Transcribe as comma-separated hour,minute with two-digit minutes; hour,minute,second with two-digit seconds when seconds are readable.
6,49
